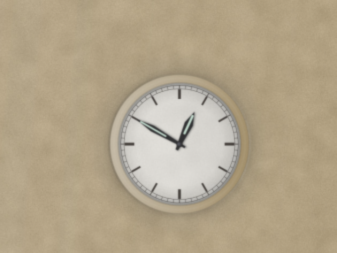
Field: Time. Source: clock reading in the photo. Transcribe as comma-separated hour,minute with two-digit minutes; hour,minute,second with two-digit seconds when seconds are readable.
12,50
